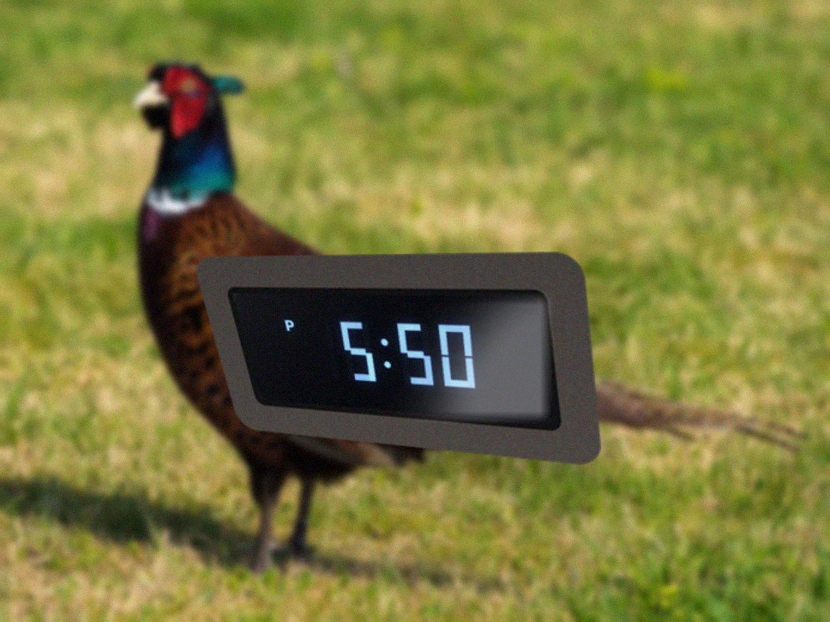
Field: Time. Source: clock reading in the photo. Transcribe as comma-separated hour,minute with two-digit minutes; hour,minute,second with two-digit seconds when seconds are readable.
5,50
